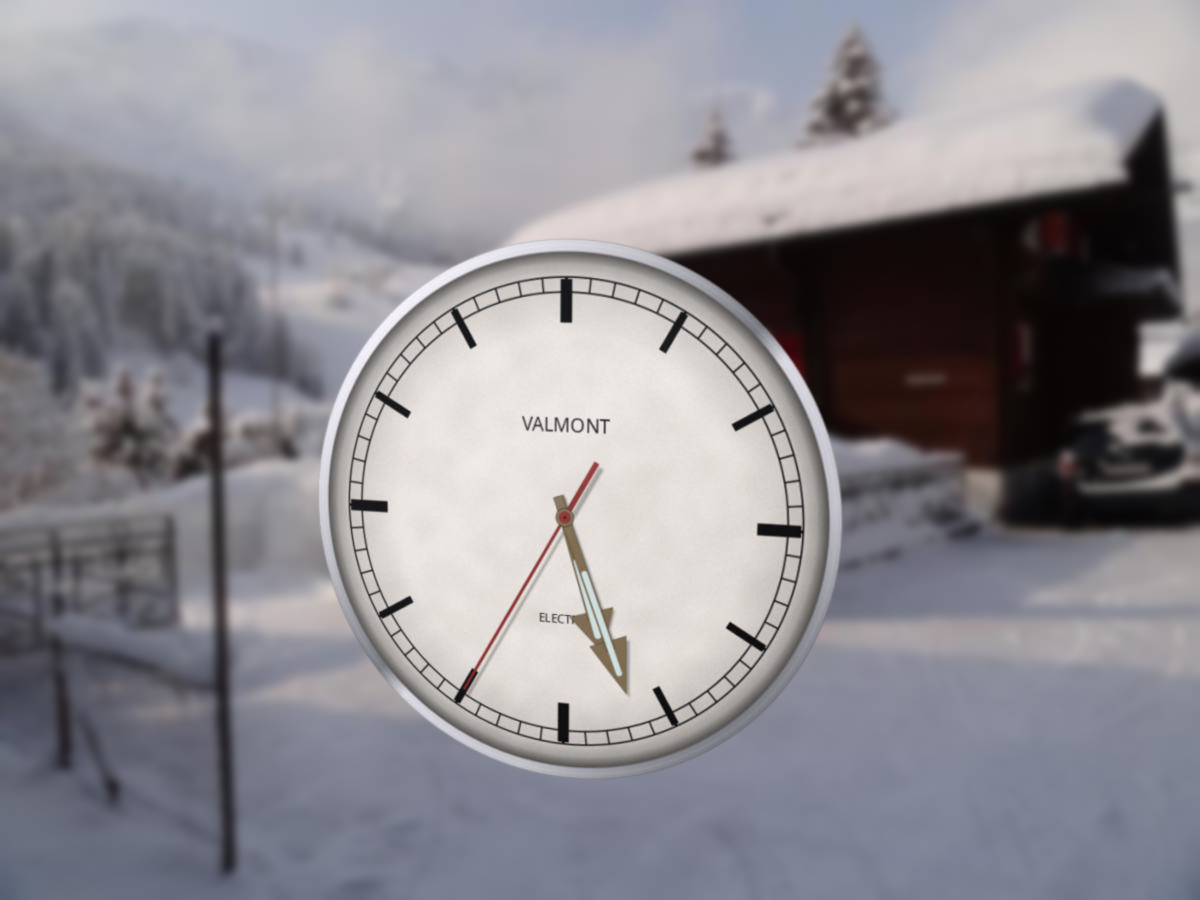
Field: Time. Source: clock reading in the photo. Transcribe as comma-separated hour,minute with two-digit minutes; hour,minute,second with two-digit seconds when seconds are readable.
5,26,35
